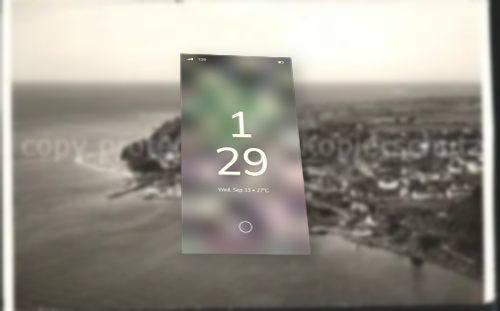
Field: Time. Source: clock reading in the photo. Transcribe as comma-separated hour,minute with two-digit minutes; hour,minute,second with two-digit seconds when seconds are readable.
1,29
